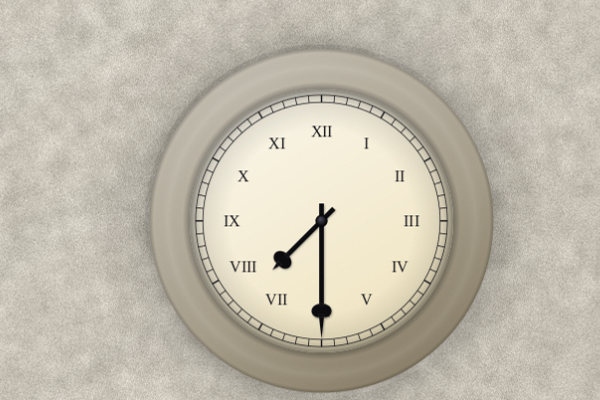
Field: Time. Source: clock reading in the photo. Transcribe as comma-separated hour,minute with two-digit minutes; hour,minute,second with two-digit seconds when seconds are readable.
7,30
